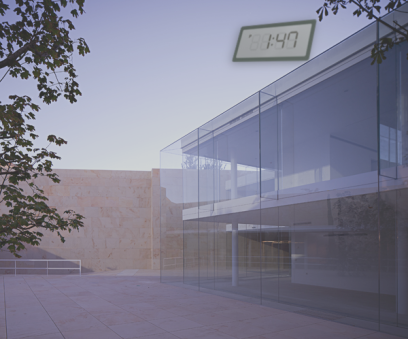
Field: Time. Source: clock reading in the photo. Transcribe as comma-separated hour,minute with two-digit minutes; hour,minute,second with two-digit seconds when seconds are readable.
1,47
